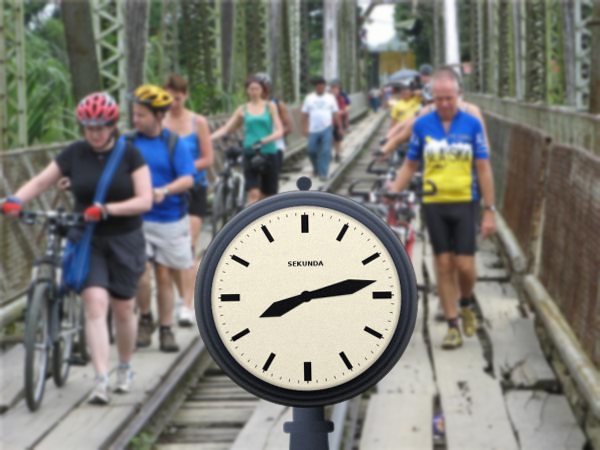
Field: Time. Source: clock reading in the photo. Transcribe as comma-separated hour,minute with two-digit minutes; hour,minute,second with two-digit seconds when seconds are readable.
8,13
